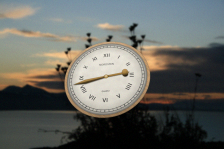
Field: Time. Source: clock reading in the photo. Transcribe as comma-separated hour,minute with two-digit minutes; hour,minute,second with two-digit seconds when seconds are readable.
2,43
